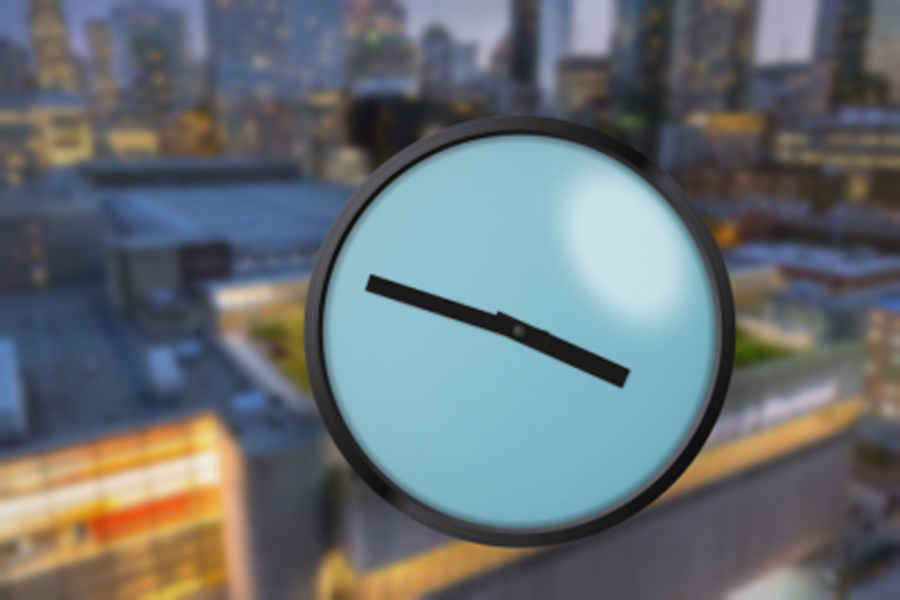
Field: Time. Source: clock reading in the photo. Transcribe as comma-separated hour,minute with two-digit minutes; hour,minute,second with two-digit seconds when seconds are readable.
3,48
